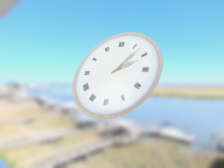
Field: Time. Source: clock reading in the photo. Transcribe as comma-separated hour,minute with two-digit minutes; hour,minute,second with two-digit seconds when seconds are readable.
2,07
